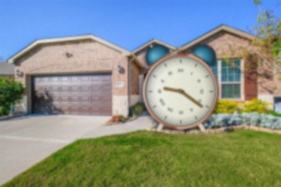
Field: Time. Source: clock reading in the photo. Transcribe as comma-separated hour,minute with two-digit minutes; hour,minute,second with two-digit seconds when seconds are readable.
9,21
